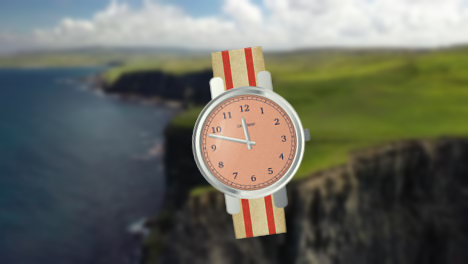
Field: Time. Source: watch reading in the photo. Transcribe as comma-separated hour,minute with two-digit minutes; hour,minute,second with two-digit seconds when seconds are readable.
11,48
